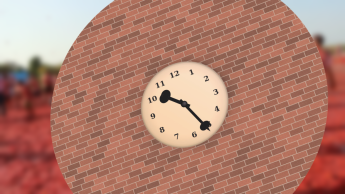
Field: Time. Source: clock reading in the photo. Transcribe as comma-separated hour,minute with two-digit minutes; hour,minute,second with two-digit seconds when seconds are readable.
10,26
